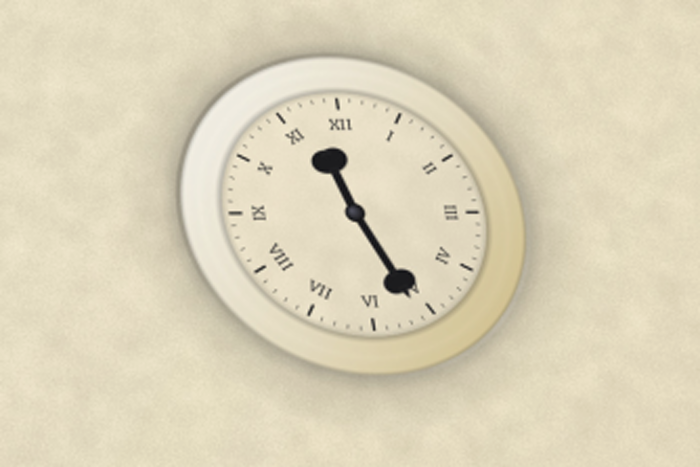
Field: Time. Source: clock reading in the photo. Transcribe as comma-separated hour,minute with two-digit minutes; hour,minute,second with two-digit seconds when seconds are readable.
11,26
